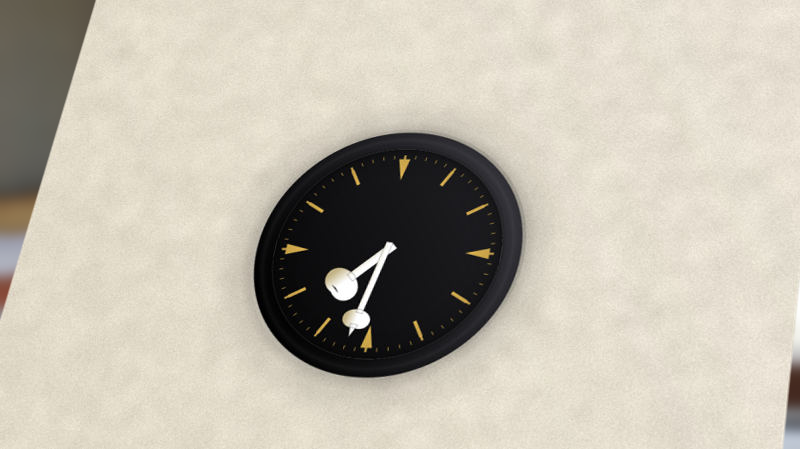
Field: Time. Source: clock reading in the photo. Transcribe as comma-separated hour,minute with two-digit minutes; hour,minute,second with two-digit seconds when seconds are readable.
7,32
